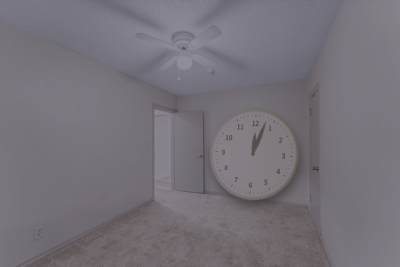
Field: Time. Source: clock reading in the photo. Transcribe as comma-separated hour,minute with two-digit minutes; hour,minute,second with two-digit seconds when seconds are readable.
12,03
